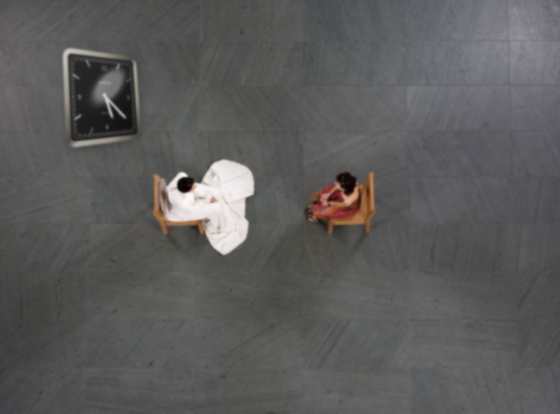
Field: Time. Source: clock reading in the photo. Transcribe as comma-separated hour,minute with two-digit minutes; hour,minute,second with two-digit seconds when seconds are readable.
5,22
